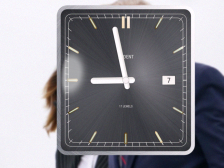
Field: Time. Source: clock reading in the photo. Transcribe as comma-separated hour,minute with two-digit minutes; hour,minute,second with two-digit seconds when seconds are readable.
8,58
